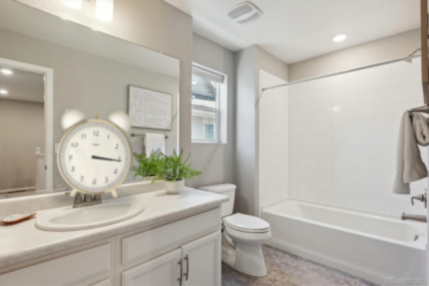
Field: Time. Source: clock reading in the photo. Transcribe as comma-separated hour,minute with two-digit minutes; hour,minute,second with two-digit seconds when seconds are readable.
3,16
